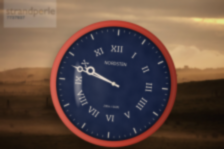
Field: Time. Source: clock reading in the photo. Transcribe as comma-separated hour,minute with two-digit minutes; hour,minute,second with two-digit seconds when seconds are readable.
9,48
